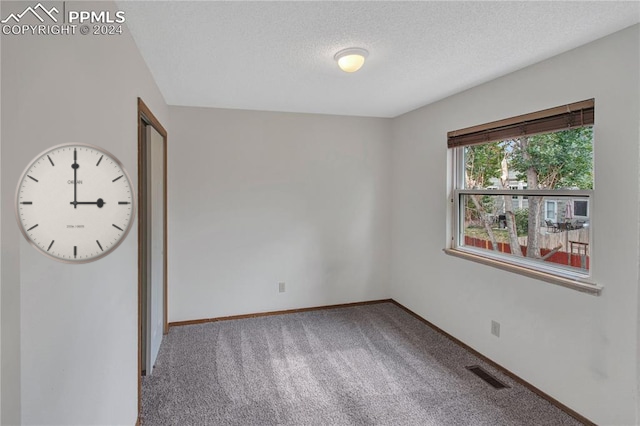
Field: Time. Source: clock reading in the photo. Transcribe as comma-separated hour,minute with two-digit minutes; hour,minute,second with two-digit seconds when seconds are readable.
3,00
